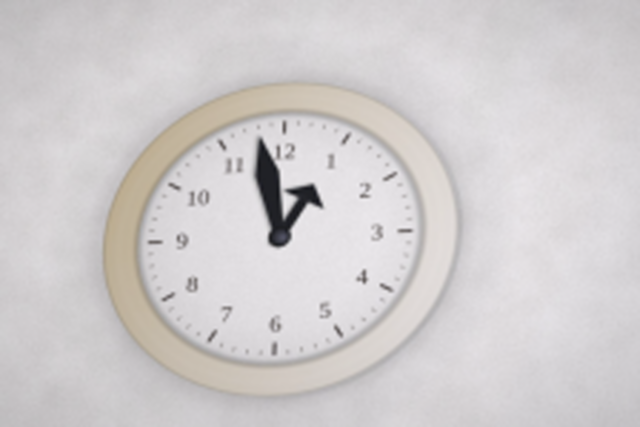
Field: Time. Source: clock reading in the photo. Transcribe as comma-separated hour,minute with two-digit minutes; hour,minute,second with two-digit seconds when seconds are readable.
12,58
